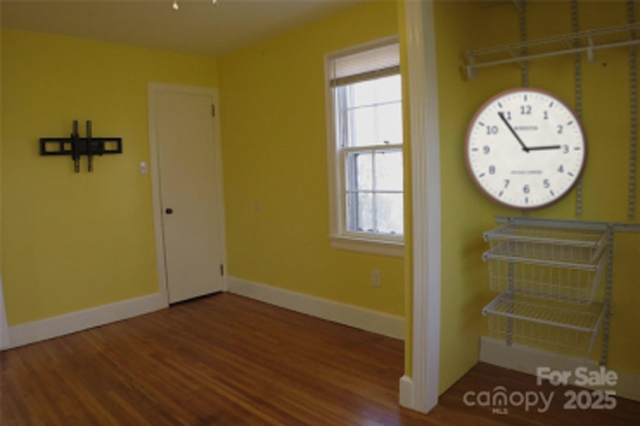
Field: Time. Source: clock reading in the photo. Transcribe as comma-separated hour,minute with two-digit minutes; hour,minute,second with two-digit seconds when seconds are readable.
2,54
